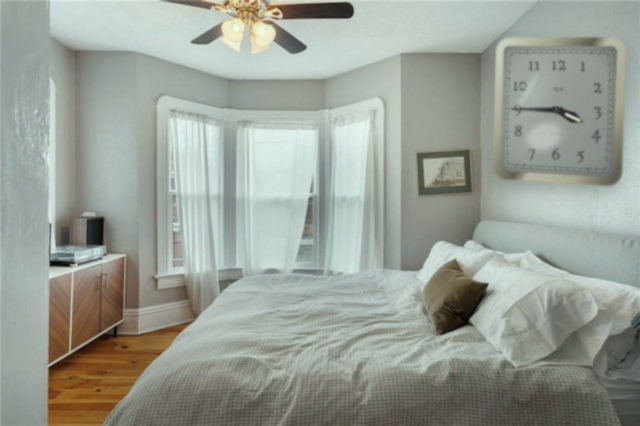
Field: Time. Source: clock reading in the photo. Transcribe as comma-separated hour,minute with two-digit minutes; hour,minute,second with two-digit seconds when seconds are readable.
3,45
